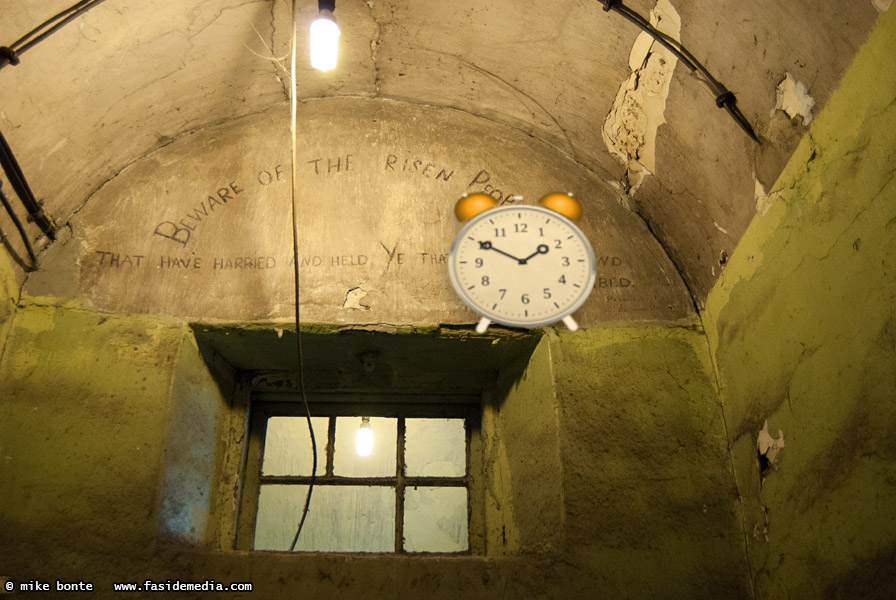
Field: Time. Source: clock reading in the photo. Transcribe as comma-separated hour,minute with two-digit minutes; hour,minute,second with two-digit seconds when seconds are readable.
1,50
